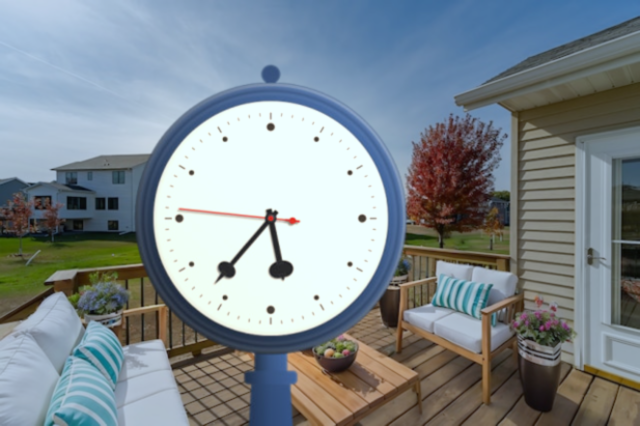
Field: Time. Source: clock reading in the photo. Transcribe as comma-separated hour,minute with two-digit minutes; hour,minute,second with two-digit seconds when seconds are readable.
5,36,46
